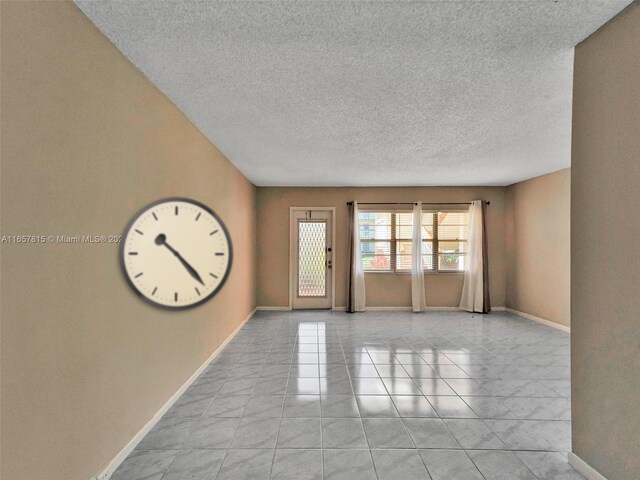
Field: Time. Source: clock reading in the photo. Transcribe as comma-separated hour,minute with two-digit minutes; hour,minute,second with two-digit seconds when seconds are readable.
10,23
